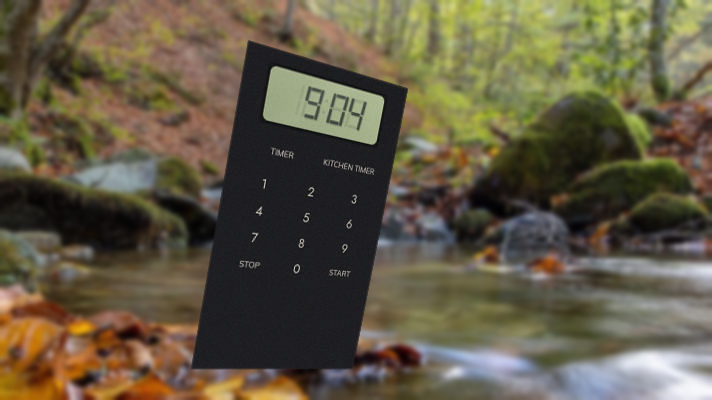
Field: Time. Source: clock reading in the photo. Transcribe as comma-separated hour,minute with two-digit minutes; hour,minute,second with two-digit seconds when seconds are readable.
9,04
